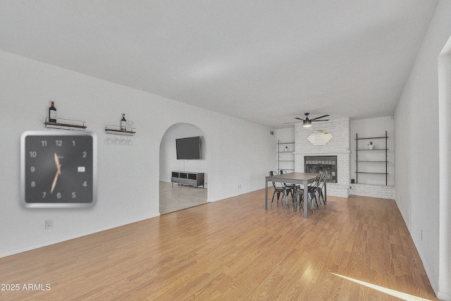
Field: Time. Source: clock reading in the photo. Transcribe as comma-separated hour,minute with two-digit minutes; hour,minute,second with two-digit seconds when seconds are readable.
11,33
